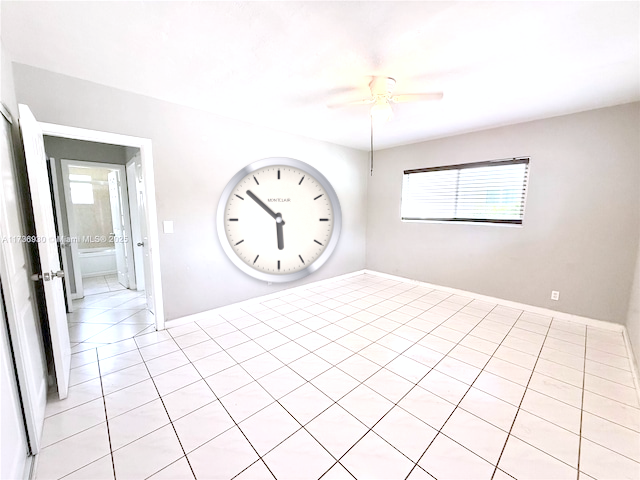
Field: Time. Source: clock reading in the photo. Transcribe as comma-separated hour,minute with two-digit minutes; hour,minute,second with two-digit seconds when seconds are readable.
5,52
